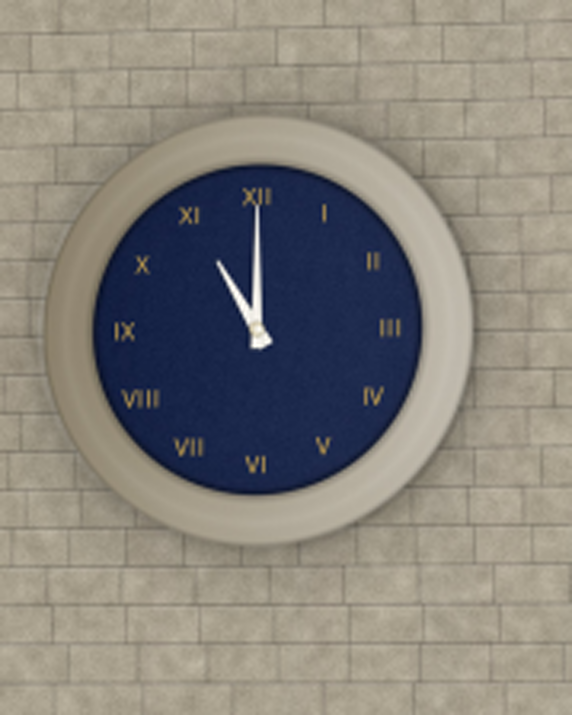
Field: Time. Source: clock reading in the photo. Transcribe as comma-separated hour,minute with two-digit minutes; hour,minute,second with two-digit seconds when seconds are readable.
11,00
